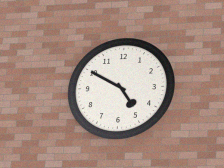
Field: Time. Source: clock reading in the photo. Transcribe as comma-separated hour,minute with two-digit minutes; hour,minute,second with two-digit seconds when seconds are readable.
4,50
